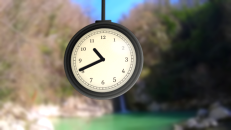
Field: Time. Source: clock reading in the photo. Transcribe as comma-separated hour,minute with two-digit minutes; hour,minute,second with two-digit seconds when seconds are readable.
10,41
